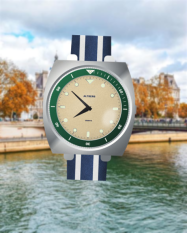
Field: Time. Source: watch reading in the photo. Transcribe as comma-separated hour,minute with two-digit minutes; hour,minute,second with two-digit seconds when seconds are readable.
7,52
